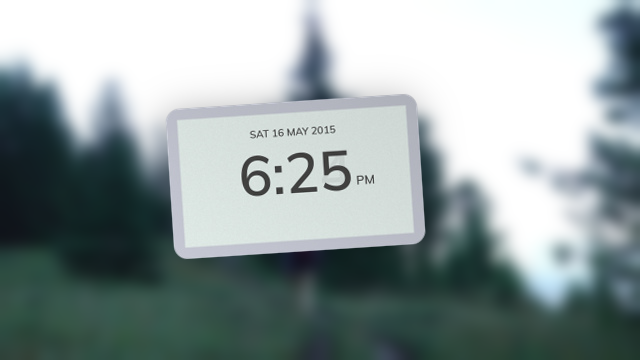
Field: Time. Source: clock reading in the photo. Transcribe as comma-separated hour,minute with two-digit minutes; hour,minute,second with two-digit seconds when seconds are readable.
6,25
